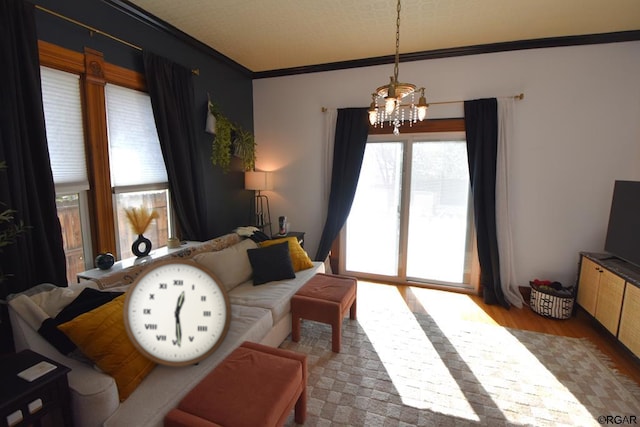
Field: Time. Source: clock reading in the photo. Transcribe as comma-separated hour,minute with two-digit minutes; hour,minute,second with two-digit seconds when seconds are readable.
12,29
